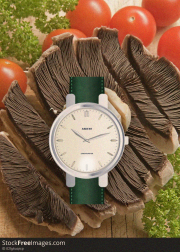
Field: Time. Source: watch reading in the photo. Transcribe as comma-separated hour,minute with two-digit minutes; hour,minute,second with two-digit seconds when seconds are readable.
10,12
